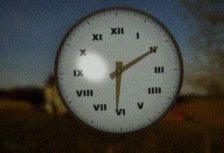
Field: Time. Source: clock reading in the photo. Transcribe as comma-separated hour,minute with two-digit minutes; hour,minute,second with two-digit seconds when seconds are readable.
6,10
